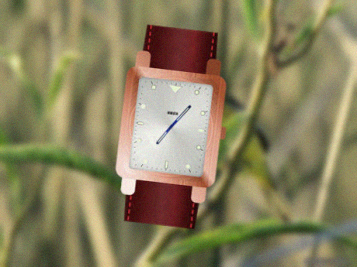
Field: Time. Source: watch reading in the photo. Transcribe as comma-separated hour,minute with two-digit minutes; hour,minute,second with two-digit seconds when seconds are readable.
7,06
